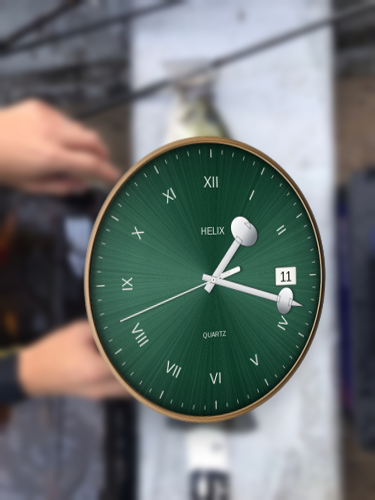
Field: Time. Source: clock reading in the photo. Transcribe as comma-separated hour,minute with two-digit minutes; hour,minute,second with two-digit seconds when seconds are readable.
1,17,42
